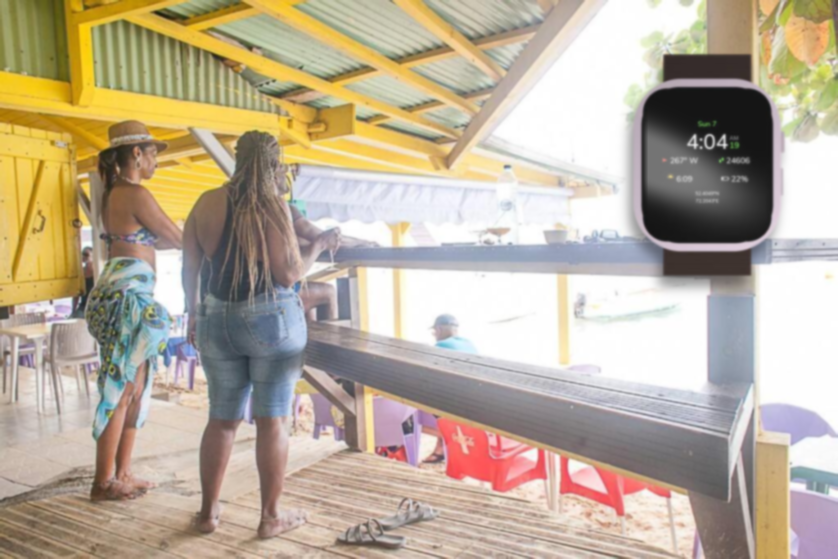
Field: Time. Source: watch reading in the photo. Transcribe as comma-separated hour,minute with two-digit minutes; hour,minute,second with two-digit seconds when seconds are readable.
4,04
